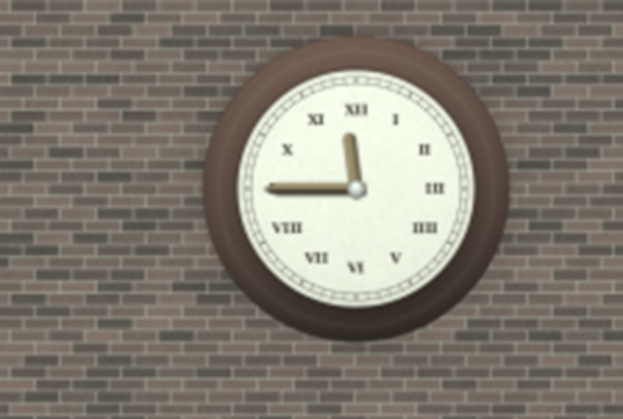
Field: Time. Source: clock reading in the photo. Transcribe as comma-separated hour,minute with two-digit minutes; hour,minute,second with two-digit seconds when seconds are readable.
11,45
